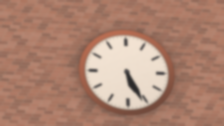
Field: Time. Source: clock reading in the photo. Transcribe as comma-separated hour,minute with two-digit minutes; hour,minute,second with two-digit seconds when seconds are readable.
5,26
